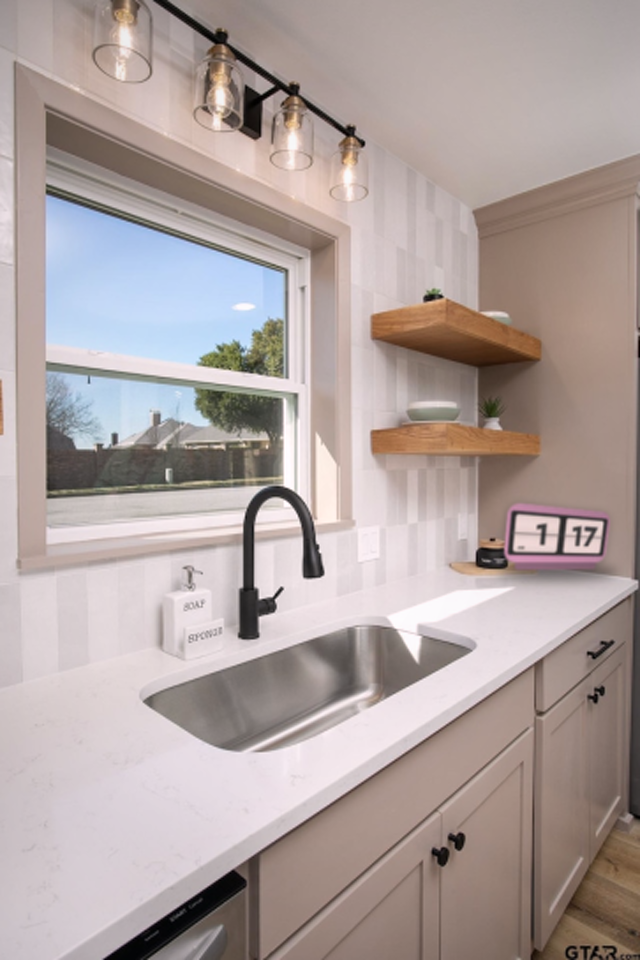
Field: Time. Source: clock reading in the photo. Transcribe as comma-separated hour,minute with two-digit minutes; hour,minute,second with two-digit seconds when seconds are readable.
1,17
